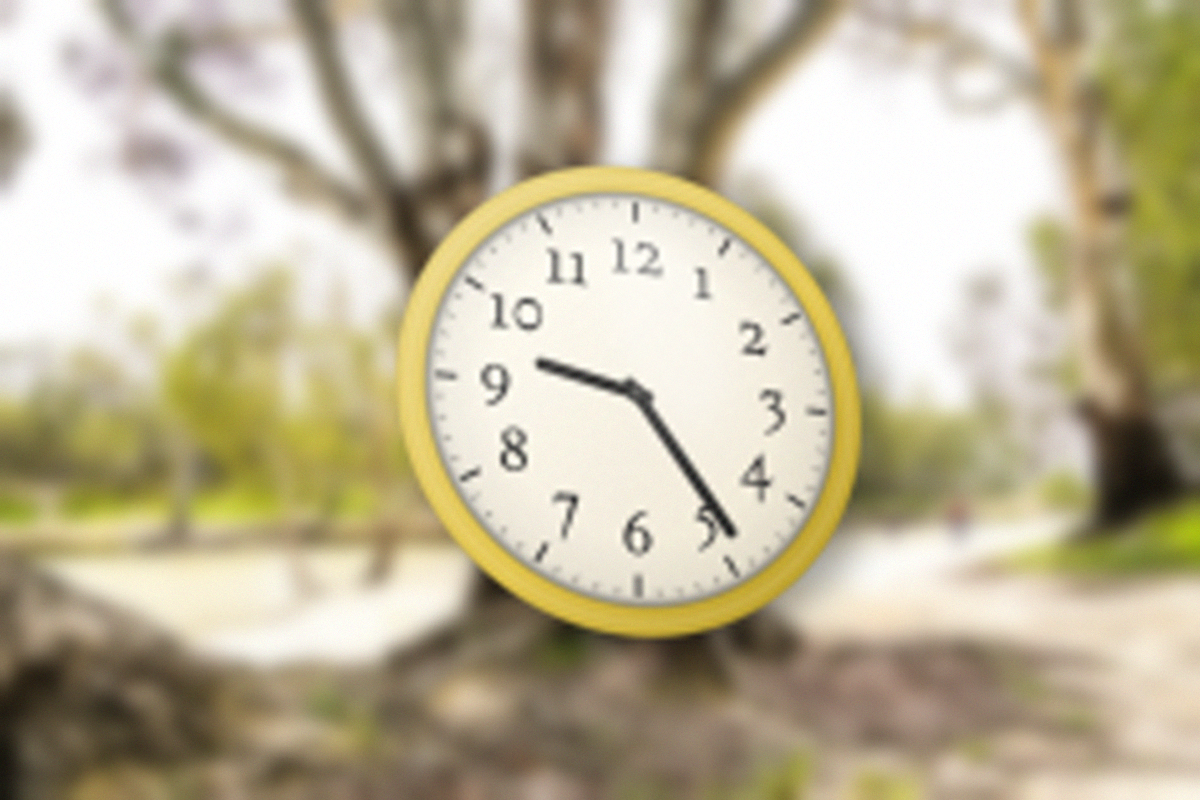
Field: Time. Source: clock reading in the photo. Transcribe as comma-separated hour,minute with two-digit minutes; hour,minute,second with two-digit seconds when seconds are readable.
9,24
